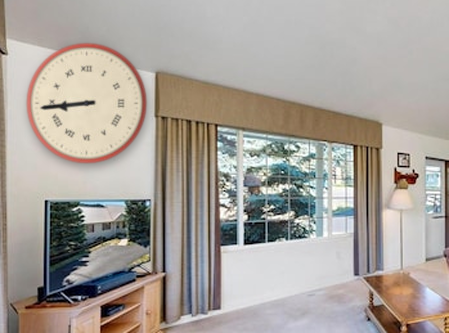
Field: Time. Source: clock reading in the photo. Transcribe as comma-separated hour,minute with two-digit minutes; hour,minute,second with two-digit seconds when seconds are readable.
8,44
